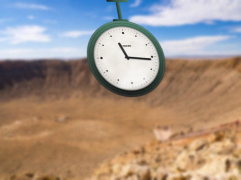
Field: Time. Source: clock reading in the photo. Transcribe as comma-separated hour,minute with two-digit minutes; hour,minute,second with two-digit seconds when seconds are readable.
11,16
